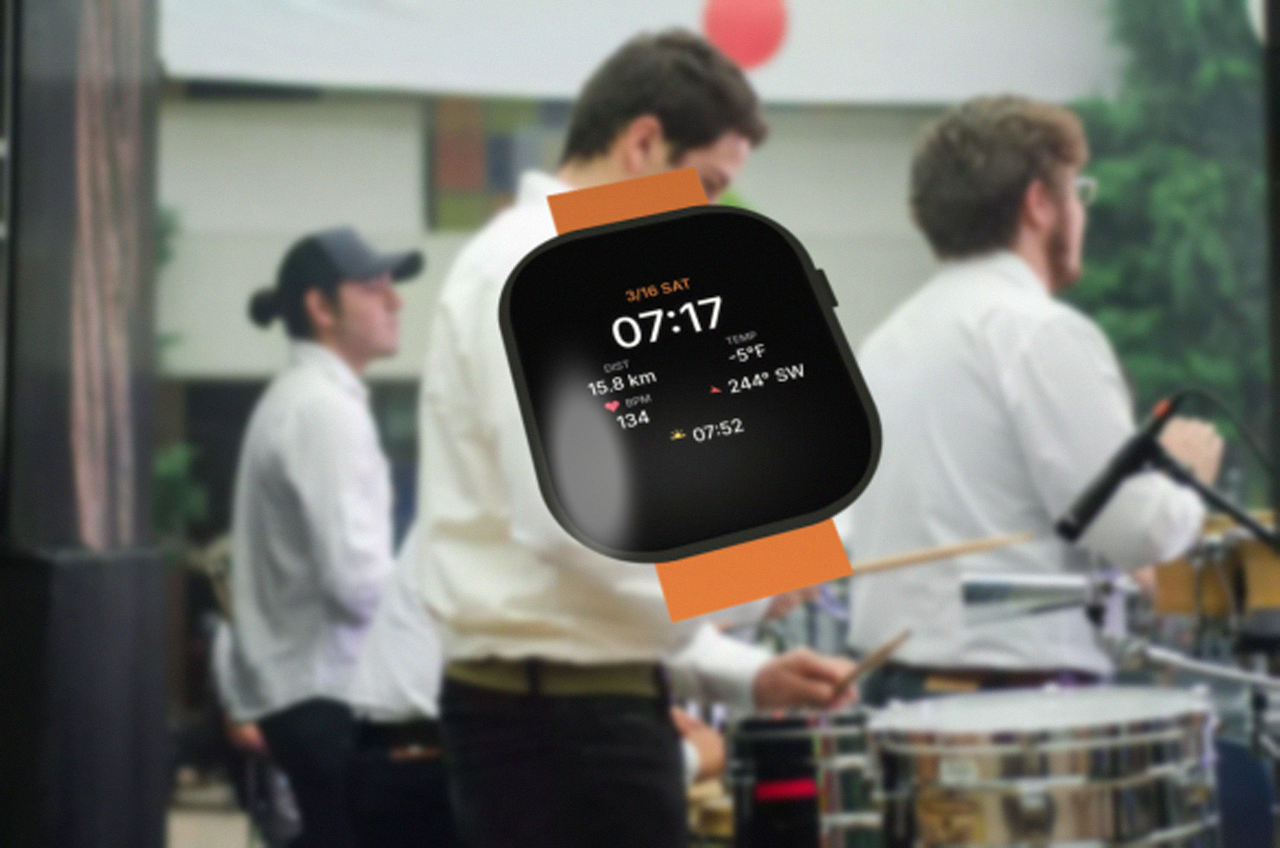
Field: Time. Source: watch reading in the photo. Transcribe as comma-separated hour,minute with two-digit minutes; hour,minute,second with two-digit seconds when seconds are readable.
7,17
